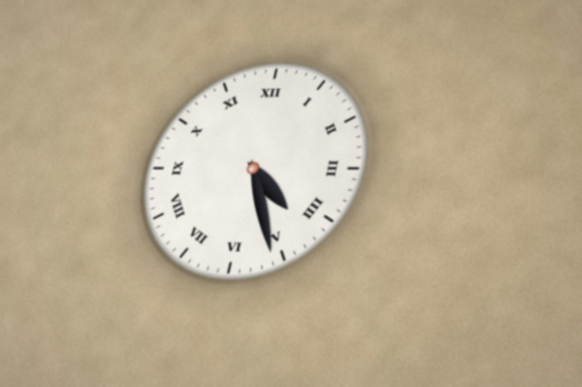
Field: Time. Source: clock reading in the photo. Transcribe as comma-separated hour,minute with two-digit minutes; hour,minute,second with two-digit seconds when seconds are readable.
4,26
